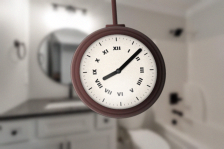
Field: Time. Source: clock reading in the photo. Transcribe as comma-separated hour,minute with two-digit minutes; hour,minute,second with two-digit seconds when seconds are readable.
8,08
